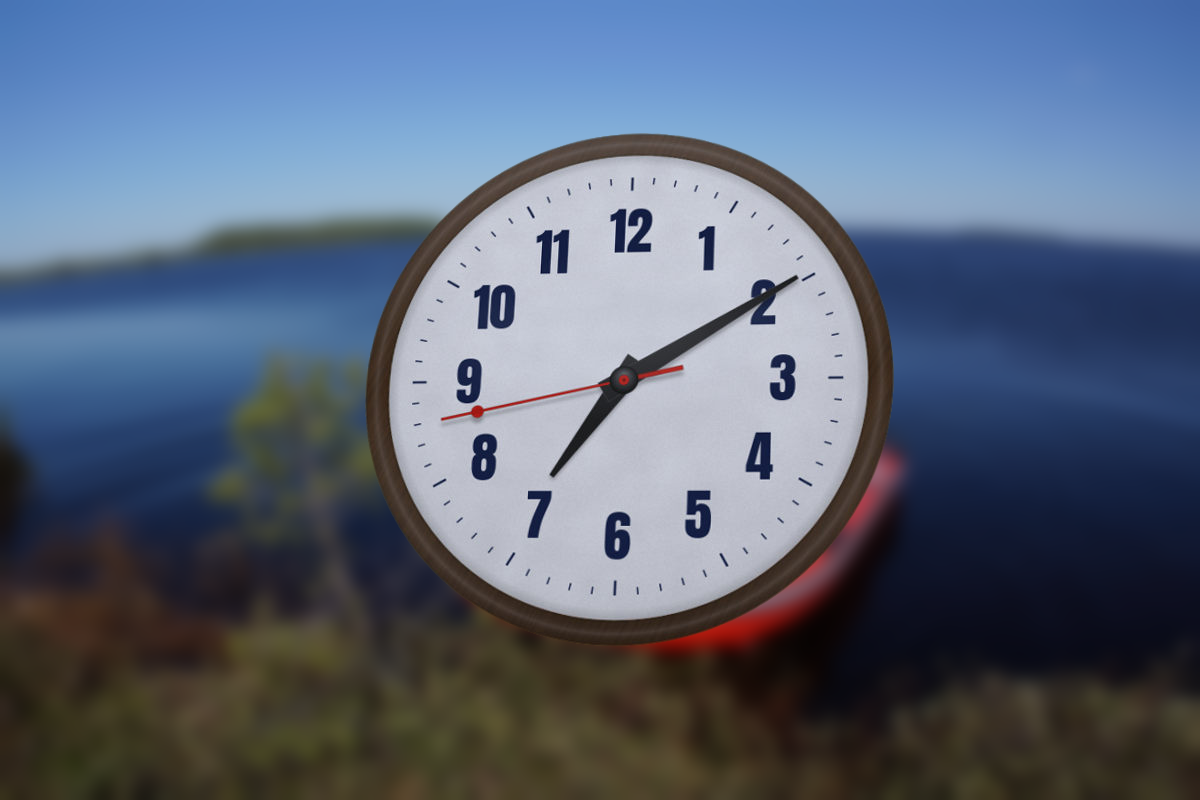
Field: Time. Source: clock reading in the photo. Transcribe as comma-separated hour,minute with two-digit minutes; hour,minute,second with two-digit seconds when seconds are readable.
7,09,43
